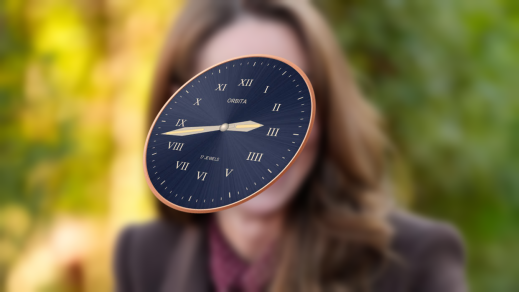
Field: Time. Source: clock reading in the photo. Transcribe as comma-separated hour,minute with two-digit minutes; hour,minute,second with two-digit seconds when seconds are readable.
2,43
